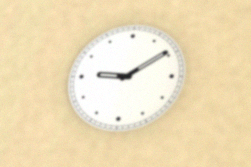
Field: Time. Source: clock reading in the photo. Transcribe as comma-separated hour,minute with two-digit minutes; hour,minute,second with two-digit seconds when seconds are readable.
9,09
